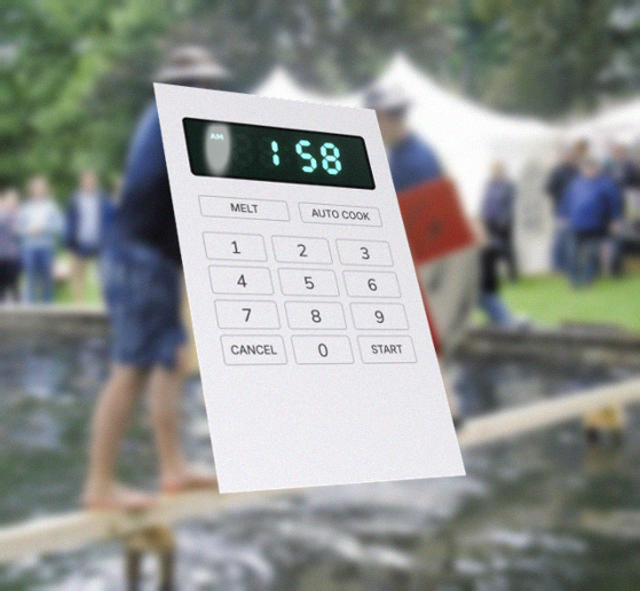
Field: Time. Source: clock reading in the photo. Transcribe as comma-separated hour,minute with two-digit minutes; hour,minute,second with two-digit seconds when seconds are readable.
1,58
